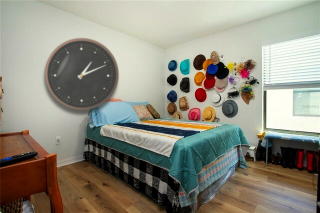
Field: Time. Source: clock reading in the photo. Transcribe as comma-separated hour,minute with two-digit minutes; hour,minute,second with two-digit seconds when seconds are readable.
1,11
